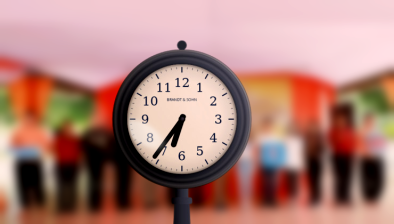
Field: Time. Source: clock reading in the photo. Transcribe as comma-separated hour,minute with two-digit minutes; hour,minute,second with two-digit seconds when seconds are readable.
6,36
